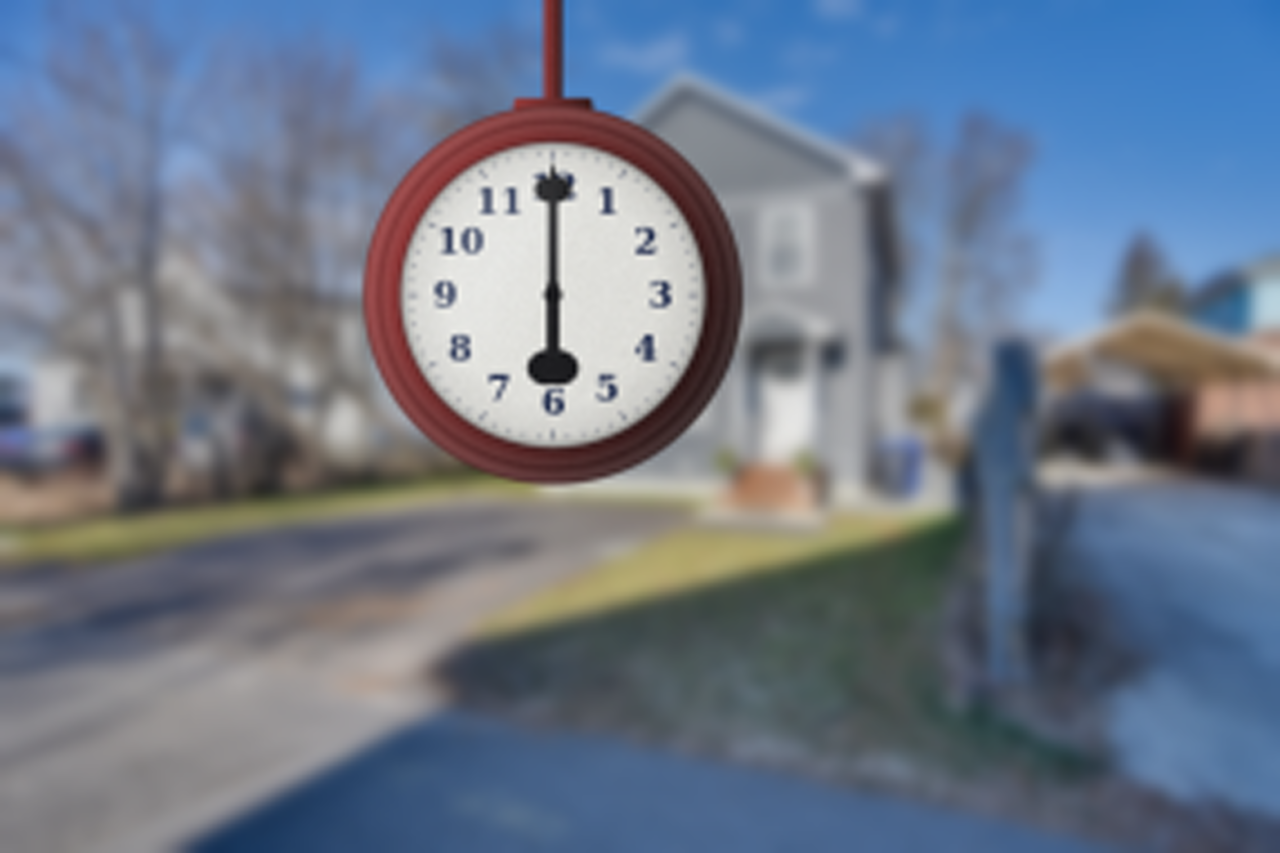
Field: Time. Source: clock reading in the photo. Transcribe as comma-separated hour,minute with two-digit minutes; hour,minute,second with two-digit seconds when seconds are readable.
6,00
